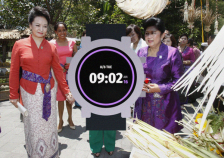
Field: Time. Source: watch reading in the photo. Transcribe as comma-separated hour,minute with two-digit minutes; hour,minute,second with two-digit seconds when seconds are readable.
9,02
